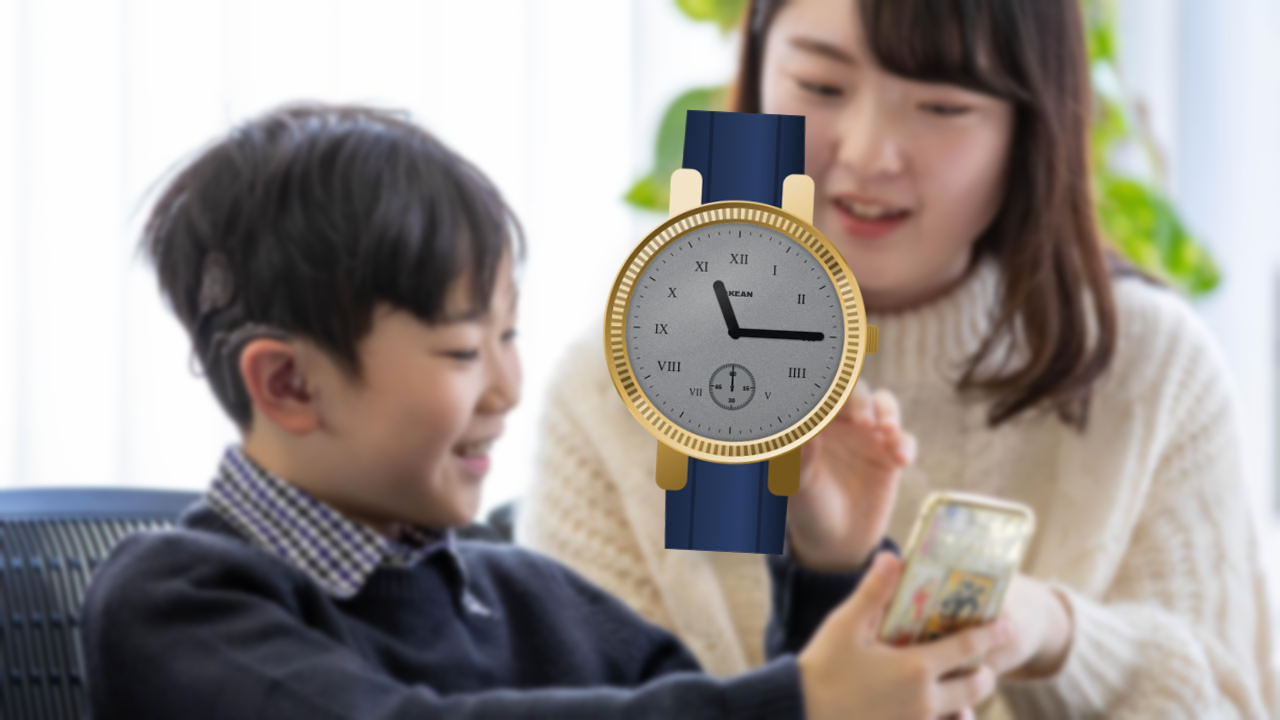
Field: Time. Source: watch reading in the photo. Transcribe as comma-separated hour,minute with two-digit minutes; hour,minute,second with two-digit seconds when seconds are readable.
11,15
